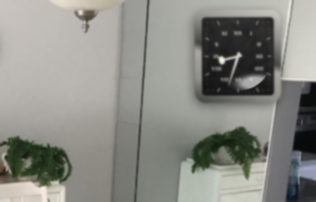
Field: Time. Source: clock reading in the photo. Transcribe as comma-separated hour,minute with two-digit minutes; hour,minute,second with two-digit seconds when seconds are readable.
8,33
